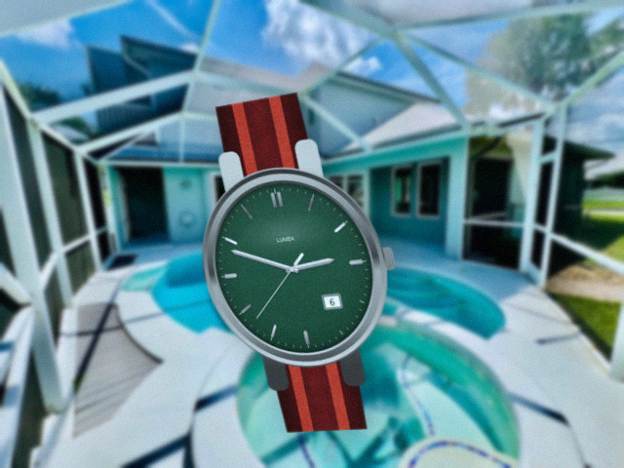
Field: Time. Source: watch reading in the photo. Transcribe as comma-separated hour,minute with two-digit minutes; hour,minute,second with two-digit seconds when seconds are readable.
2,48,38
